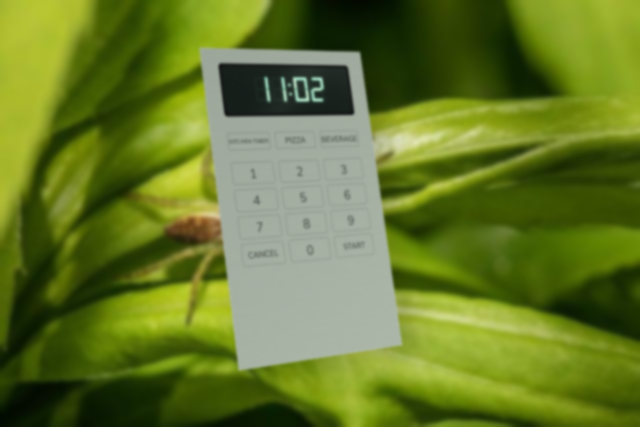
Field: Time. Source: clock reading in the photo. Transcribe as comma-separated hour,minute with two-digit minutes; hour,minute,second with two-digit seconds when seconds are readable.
11,02
